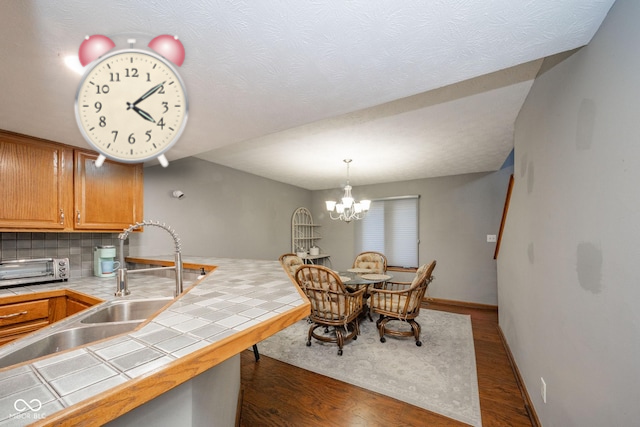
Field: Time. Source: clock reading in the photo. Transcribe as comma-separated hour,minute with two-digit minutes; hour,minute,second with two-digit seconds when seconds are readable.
4,09
